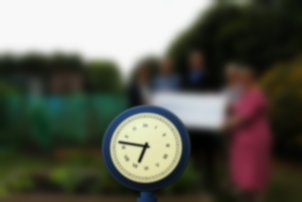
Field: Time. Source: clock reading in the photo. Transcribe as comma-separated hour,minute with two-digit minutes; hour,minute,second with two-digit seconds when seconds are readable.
6,47
